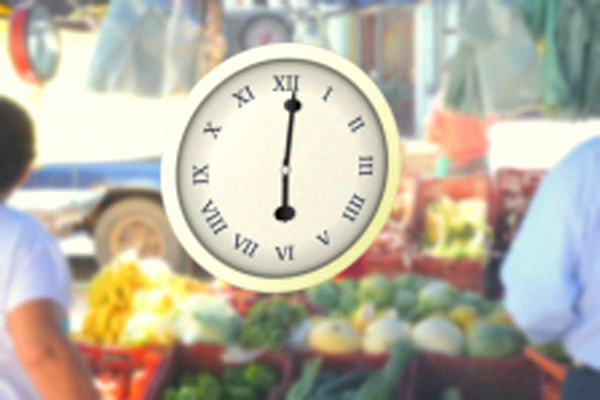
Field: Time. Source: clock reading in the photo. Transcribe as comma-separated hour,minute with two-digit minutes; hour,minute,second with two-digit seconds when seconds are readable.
6,01
